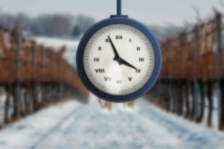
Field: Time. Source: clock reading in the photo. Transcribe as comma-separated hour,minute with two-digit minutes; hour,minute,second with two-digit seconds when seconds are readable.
3,56
